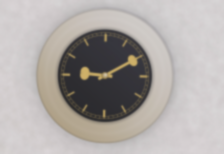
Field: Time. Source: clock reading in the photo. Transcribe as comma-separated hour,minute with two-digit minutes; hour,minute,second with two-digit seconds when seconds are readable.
9,10
